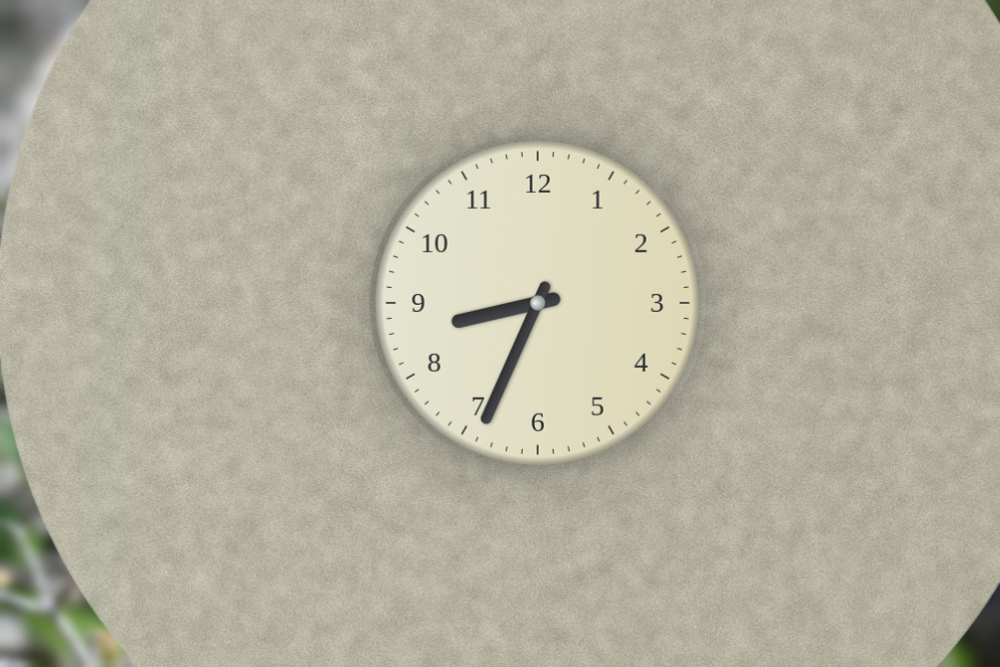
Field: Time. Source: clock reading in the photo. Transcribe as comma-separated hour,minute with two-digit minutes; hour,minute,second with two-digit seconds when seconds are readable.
8,34
